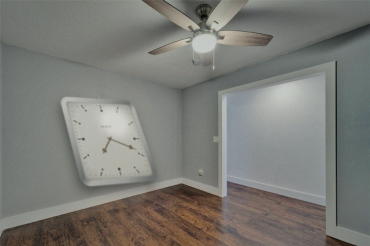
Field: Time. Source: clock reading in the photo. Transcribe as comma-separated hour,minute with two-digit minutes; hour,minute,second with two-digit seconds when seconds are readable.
7,19
